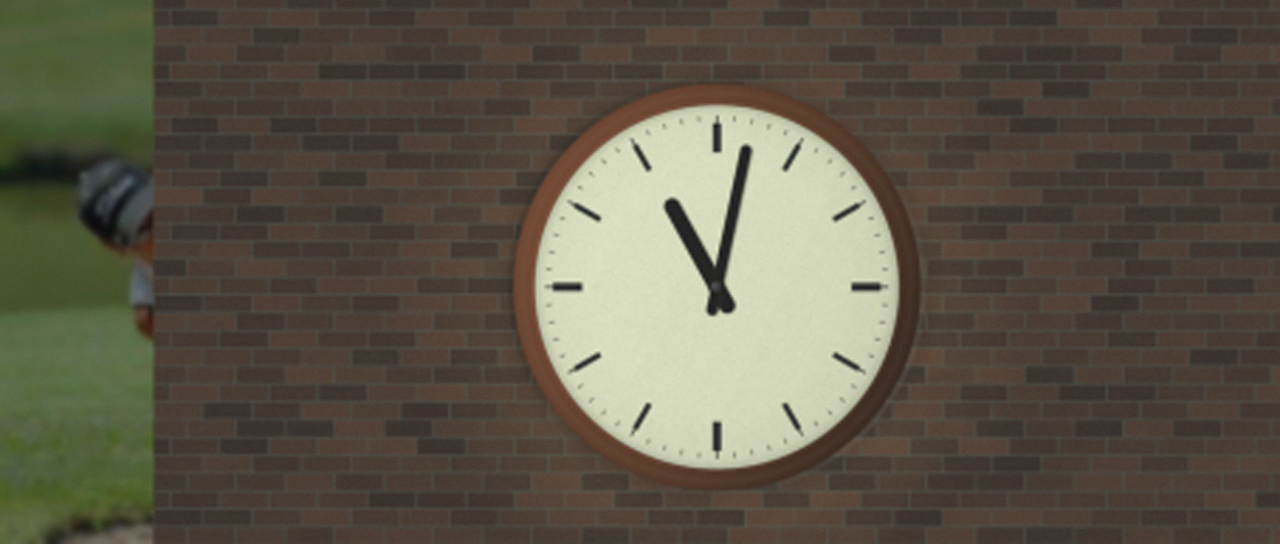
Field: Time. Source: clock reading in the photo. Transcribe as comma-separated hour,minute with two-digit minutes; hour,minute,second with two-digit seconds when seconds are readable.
11,02
